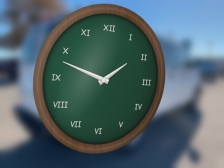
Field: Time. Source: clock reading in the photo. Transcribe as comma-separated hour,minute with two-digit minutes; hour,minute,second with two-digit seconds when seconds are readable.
1,48
